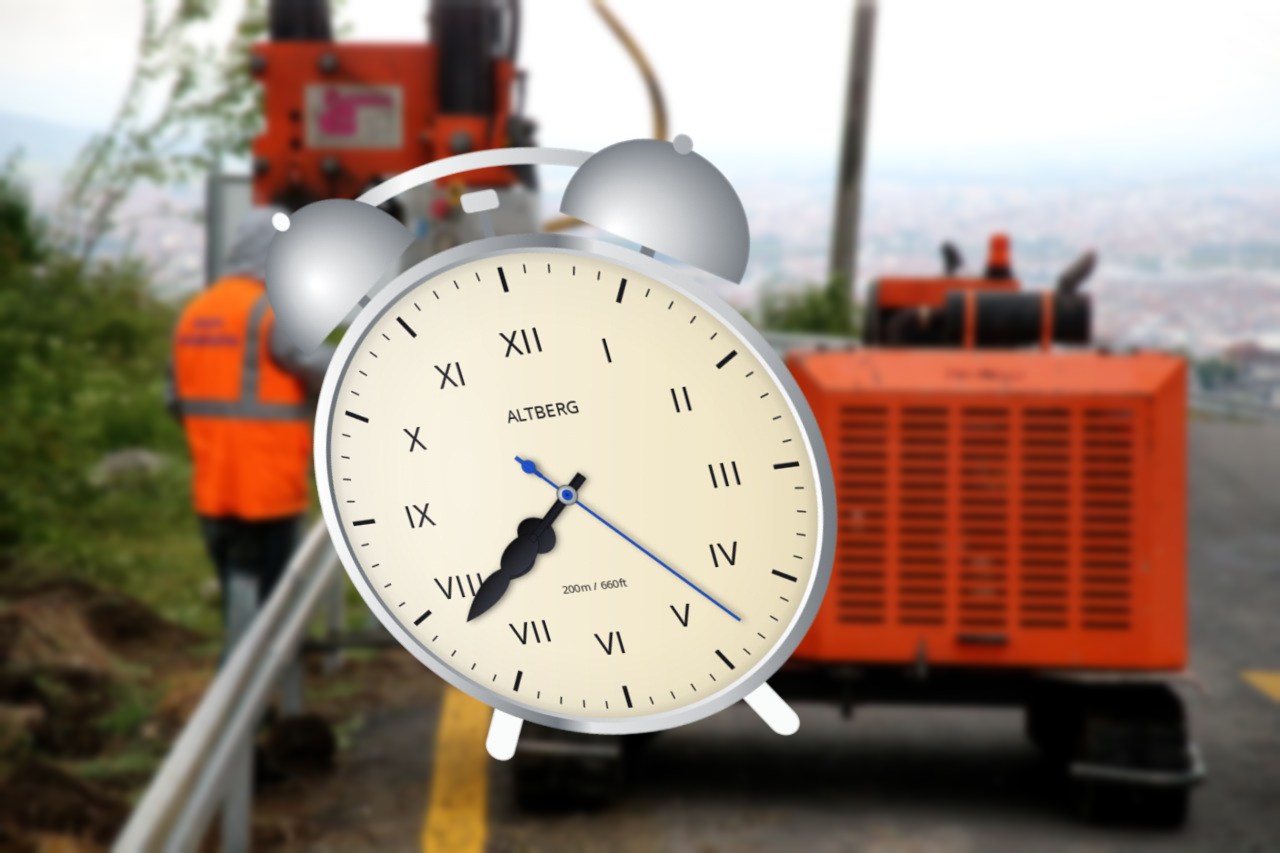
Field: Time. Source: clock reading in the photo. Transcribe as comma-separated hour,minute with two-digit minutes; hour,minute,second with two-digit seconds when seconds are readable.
7,38,23
